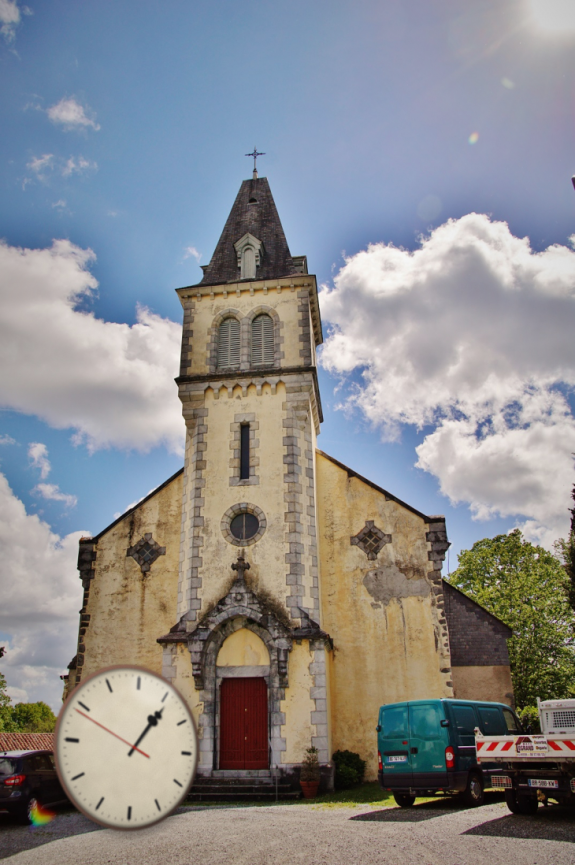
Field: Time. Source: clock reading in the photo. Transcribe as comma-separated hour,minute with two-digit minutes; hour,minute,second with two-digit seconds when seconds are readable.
1,05,49
